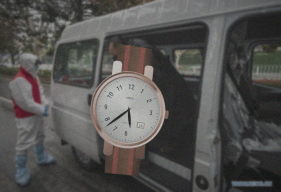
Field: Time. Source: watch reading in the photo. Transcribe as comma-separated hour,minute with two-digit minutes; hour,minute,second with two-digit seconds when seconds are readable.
5,38
